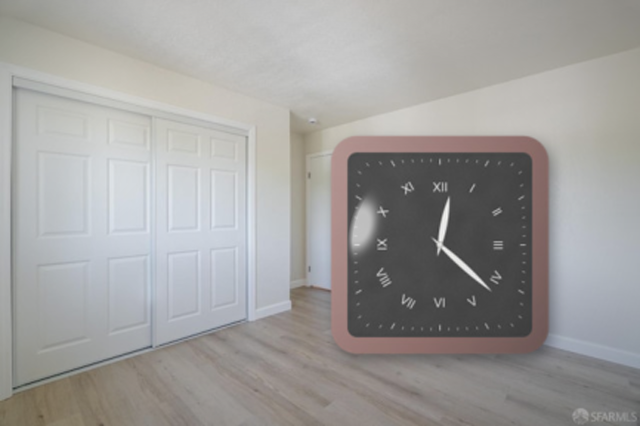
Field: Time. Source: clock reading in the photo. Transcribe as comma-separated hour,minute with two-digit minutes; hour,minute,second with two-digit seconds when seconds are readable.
12,22
